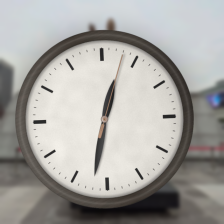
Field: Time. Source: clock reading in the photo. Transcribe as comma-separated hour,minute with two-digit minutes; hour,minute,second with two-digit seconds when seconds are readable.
12,32,03
